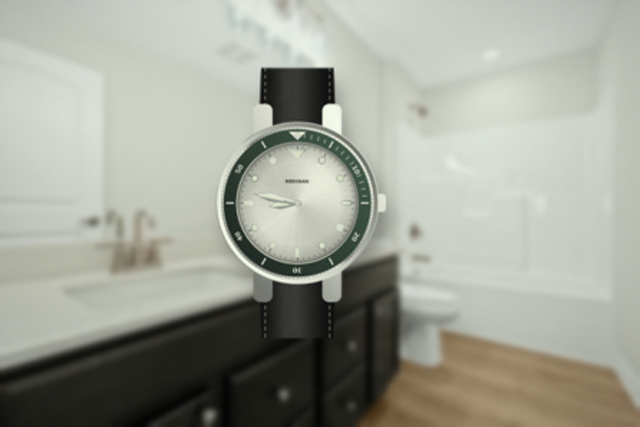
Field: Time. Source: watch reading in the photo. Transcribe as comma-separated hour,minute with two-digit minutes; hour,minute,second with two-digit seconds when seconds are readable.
8,47
